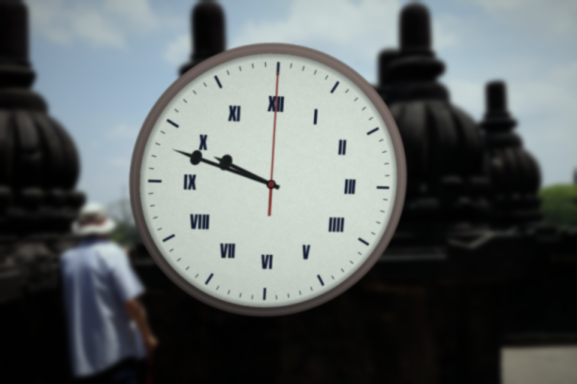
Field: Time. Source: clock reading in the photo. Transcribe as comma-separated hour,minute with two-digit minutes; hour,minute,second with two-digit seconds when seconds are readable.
9,48,00
